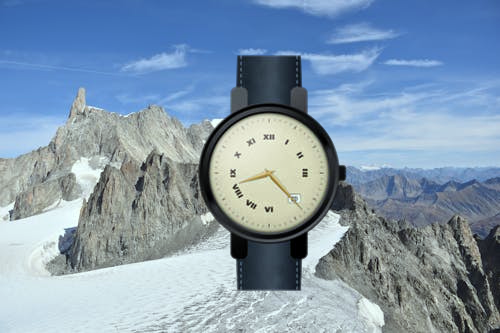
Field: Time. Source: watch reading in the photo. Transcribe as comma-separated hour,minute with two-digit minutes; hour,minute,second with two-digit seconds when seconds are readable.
8,23
